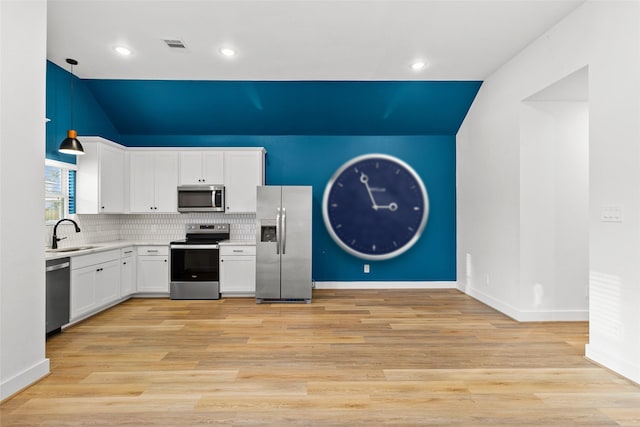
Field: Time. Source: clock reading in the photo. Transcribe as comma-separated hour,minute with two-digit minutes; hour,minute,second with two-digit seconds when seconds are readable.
2,56
